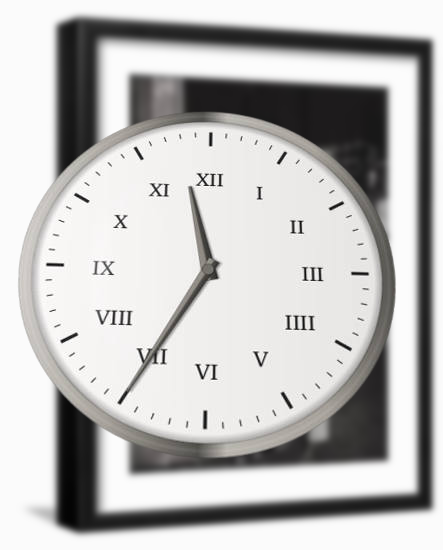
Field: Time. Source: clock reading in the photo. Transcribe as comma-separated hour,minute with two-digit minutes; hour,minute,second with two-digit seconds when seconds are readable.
11,35
